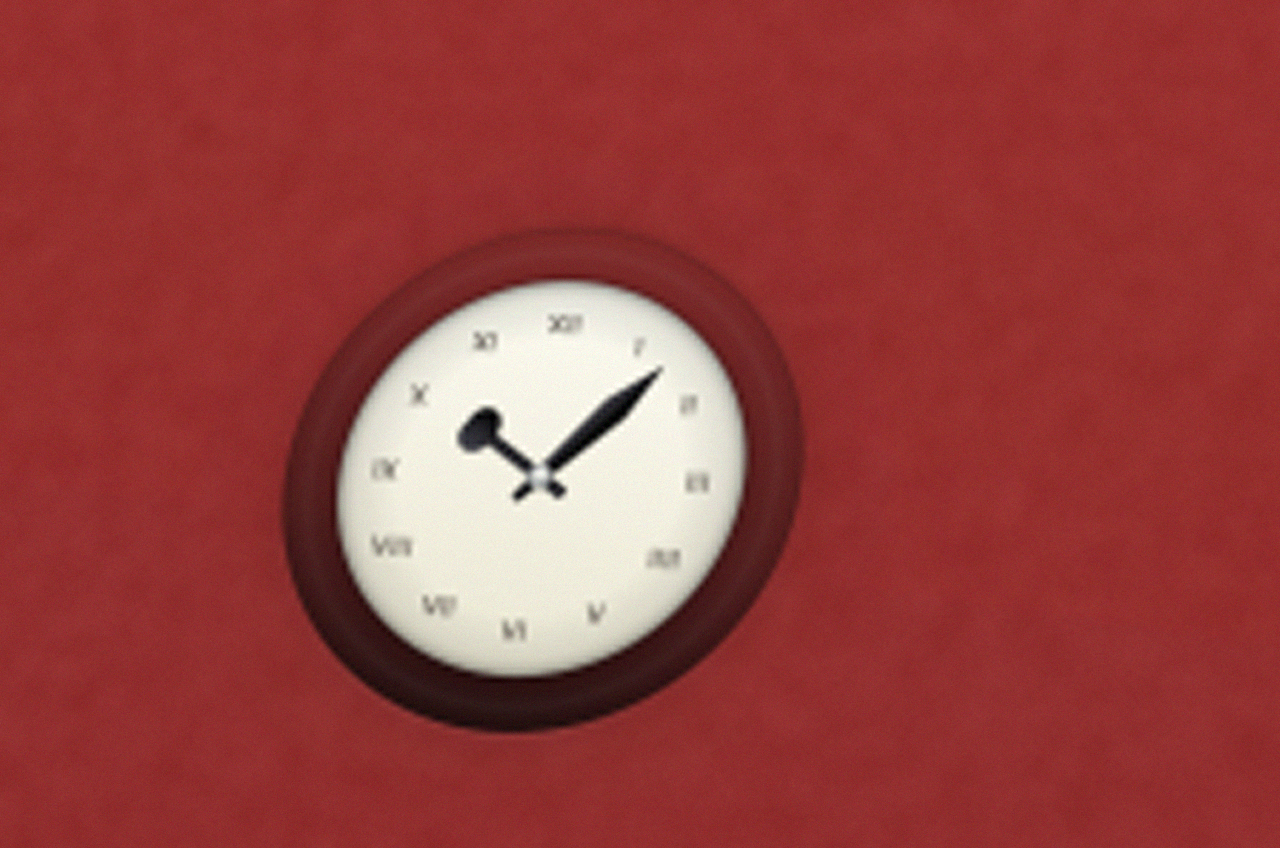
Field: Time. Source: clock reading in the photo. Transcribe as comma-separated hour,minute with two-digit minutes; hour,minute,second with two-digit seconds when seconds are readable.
10,07
